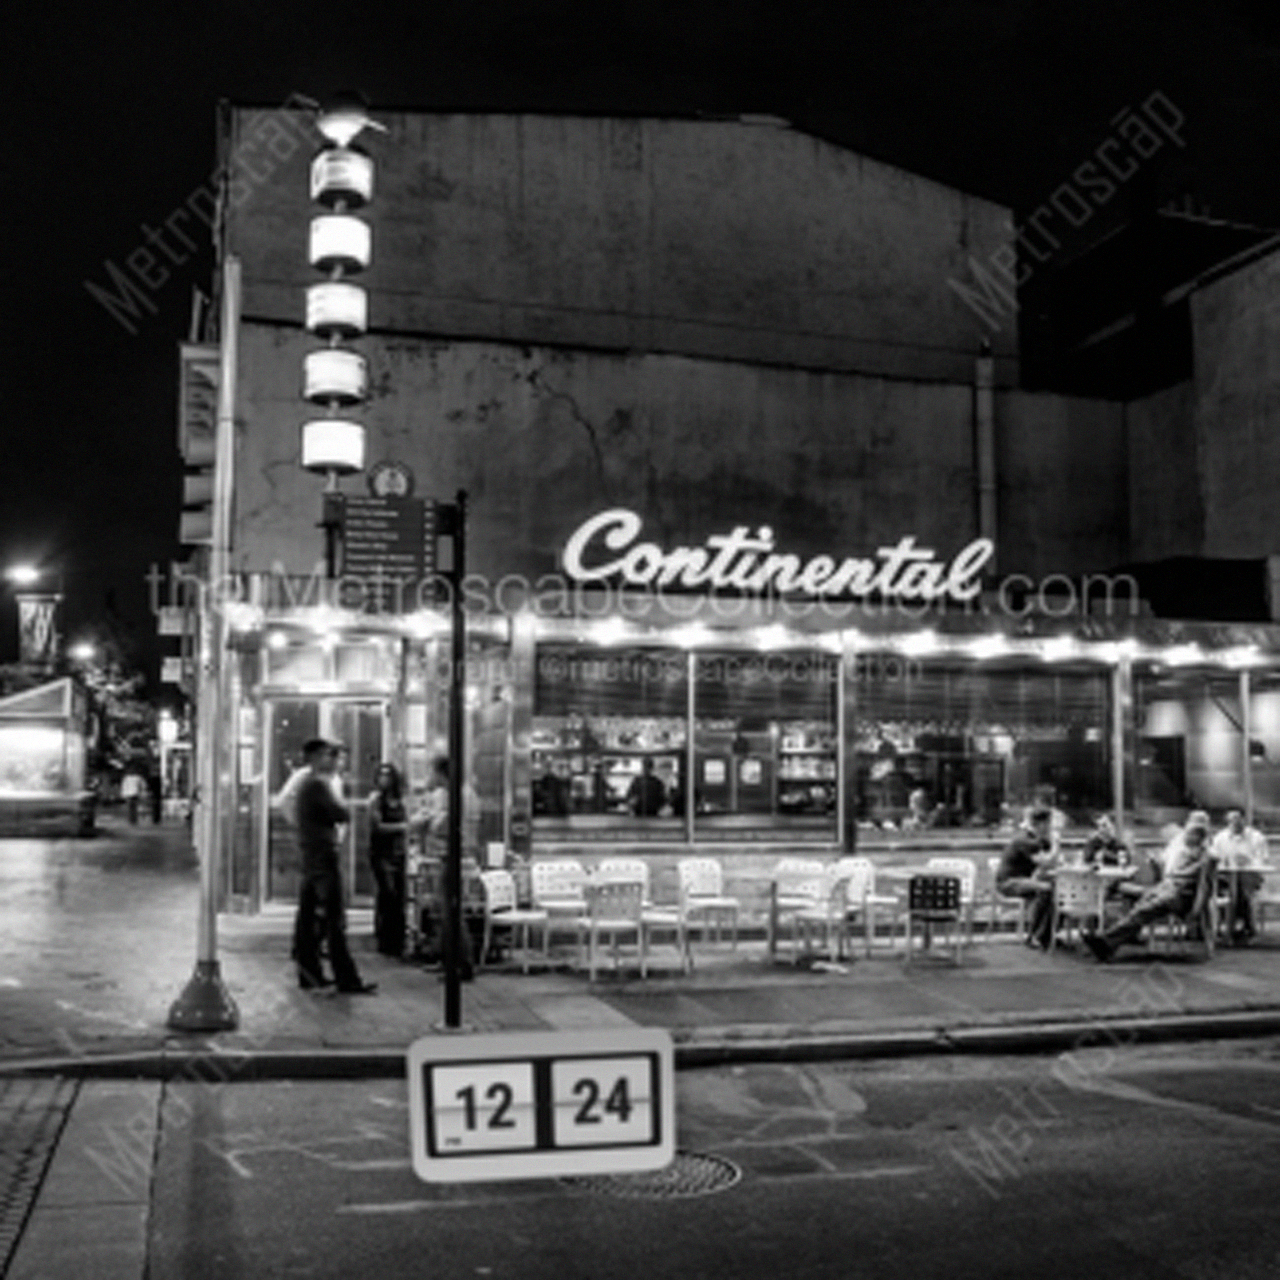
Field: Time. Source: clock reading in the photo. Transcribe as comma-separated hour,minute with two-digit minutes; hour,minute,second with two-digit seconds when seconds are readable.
12,24
